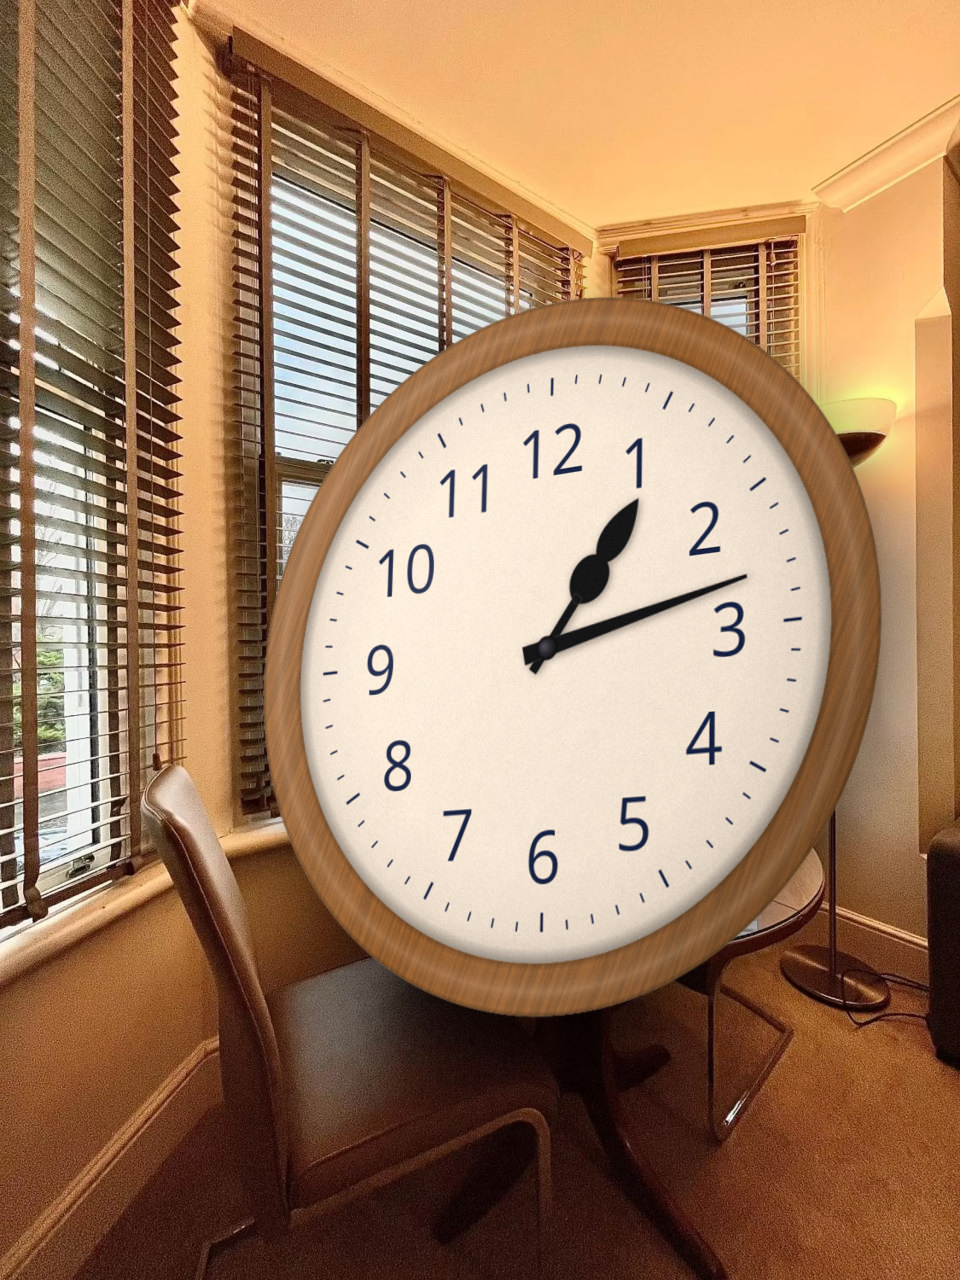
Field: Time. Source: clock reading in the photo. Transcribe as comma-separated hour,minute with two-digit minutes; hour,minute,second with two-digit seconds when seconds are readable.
1,13
